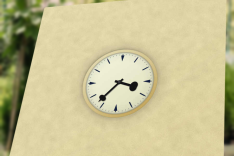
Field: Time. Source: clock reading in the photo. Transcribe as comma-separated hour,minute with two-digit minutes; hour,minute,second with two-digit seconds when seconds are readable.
3,37
